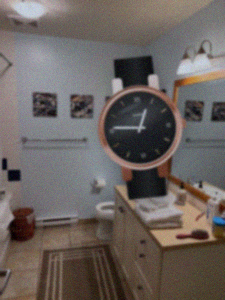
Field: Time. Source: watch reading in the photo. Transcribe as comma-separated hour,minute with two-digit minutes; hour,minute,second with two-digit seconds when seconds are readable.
12,46
